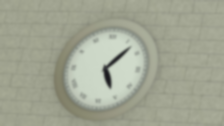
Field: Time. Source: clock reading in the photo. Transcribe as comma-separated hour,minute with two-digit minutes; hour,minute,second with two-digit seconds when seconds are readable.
5,07
